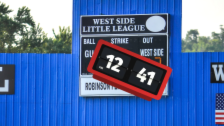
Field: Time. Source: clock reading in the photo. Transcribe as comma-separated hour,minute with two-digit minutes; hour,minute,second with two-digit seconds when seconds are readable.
12,41
